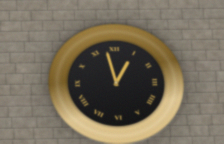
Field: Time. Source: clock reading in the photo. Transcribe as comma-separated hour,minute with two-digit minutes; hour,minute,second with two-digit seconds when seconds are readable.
12,58
